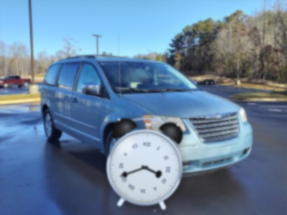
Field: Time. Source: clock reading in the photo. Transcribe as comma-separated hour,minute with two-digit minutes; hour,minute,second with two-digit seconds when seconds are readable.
3,41
